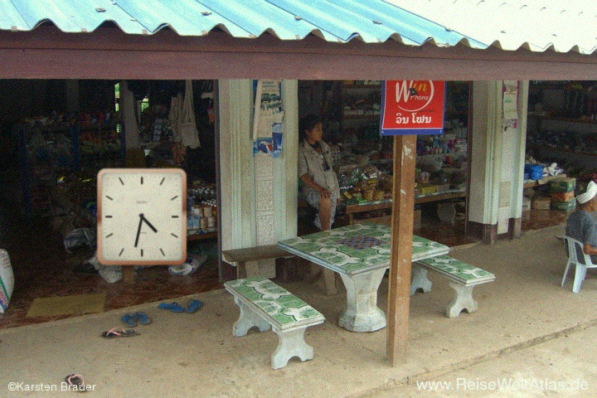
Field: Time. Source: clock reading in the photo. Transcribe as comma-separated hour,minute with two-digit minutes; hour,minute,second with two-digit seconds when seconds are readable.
4,32
